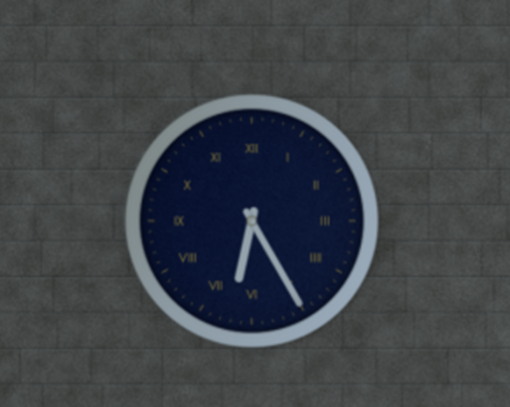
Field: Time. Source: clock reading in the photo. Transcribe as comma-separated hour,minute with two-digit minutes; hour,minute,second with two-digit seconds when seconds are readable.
6,25
